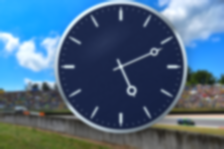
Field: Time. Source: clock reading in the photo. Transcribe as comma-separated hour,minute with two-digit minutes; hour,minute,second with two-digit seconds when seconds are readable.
5,11
